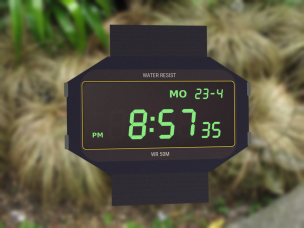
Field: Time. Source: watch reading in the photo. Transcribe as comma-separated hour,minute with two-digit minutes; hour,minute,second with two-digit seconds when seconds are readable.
8,57,35
